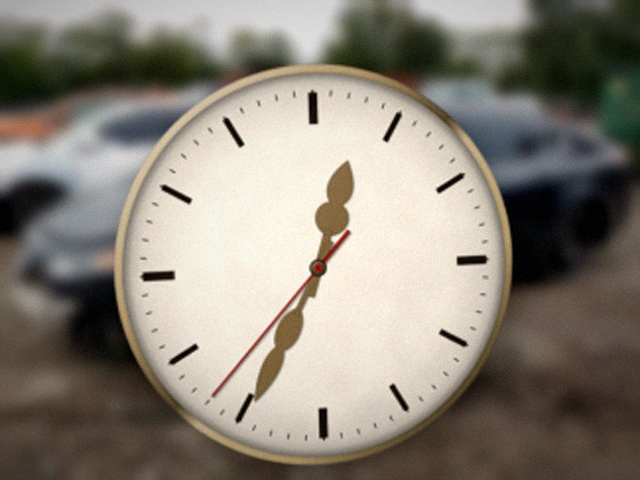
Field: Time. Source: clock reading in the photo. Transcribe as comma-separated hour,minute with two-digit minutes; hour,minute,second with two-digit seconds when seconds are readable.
12,34,37
